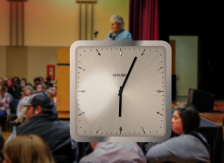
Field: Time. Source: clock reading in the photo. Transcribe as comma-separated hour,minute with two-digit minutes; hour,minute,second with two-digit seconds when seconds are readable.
6,04
